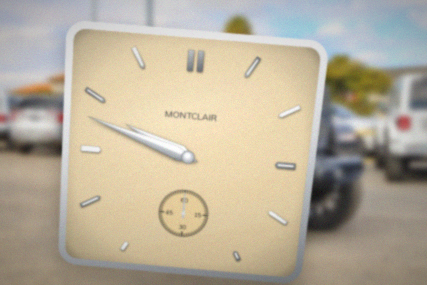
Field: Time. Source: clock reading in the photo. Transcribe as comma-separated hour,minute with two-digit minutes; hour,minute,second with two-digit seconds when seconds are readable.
9,48
